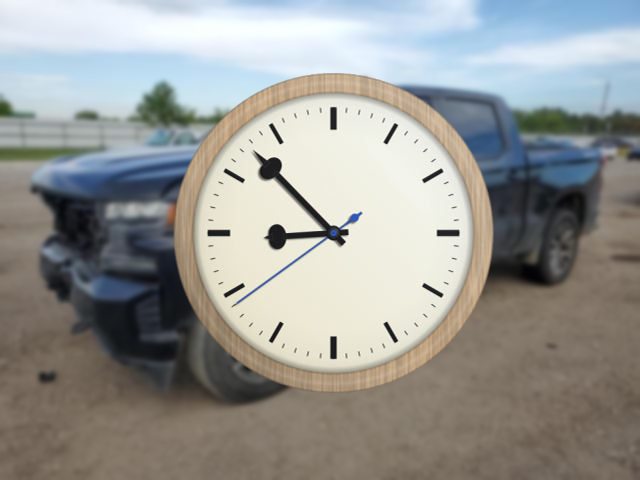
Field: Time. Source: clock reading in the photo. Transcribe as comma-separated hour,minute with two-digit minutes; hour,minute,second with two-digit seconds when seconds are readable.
8,52,39
